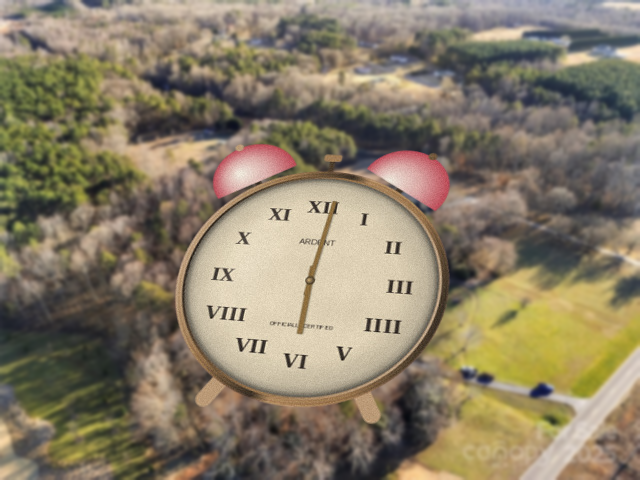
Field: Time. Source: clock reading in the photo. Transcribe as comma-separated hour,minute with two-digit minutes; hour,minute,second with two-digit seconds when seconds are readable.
6,01
